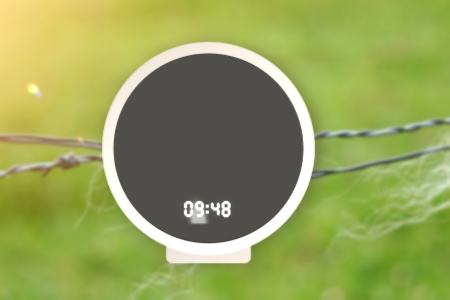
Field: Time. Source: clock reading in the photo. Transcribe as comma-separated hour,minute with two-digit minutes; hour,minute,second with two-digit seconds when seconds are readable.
9,48
